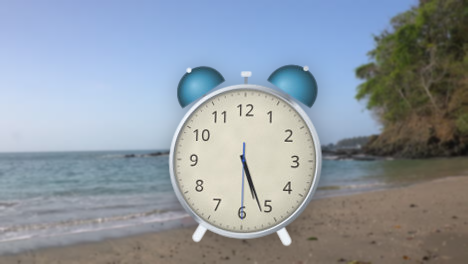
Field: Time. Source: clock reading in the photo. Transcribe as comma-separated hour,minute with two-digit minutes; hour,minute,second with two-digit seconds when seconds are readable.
5,26,30
